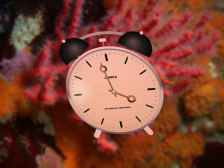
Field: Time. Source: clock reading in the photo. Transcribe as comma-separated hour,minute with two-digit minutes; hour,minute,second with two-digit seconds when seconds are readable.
3,58
